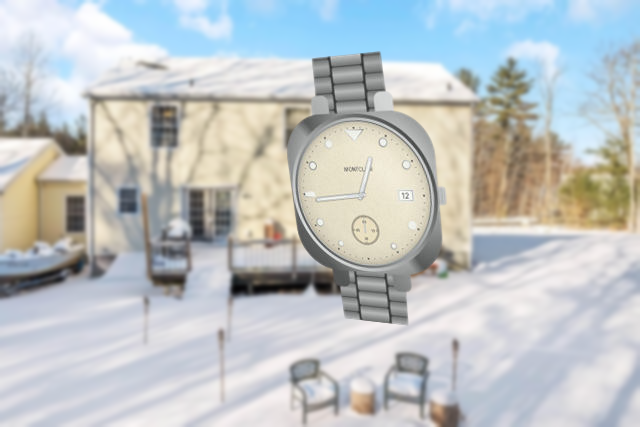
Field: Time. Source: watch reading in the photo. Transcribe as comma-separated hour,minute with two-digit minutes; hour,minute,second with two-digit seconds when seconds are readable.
12,44
